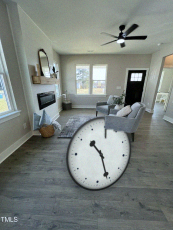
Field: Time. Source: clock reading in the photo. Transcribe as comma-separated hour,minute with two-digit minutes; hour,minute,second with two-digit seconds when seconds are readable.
10,26
